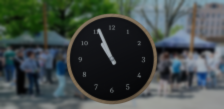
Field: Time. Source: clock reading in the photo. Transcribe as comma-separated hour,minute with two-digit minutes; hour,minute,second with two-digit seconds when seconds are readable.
10,56
